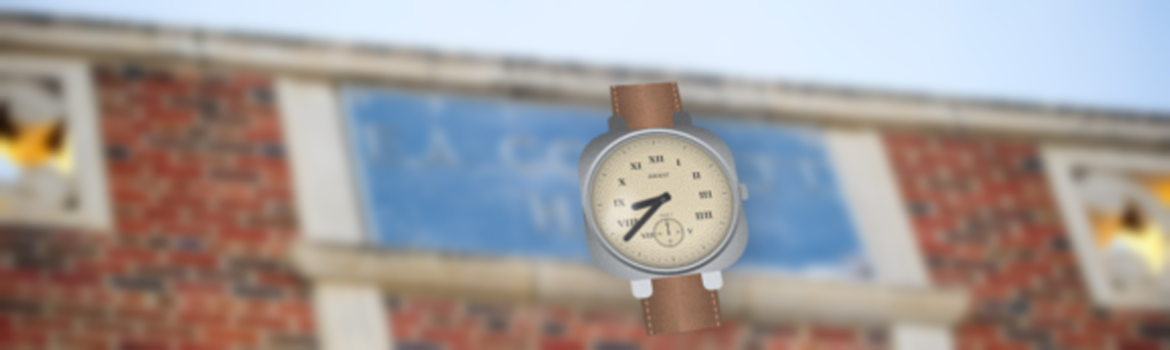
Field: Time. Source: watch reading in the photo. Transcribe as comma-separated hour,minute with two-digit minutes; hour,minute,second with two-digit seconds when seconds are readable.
8,38
